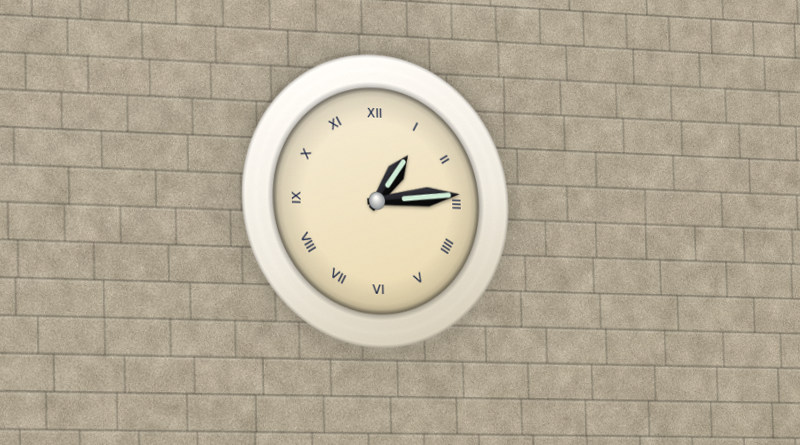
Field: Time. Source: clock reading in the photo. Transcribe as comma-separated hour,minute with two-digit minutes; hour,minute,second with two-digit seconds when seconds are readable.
1,14
